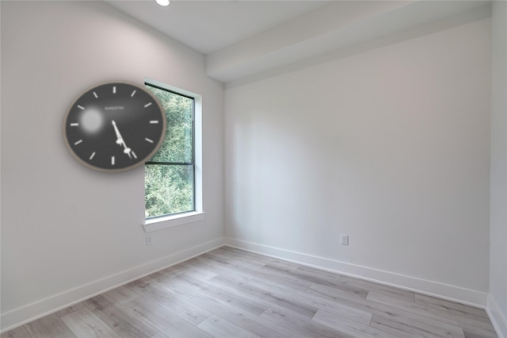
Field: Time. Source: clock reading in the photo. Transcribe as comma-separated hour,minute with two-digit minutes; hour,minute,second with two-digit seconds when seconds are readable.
5,26
